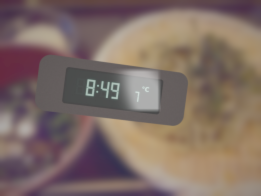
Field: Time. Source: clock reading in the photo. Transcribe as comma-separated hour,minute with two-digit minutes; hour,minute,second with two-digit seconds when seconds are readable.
8,49
